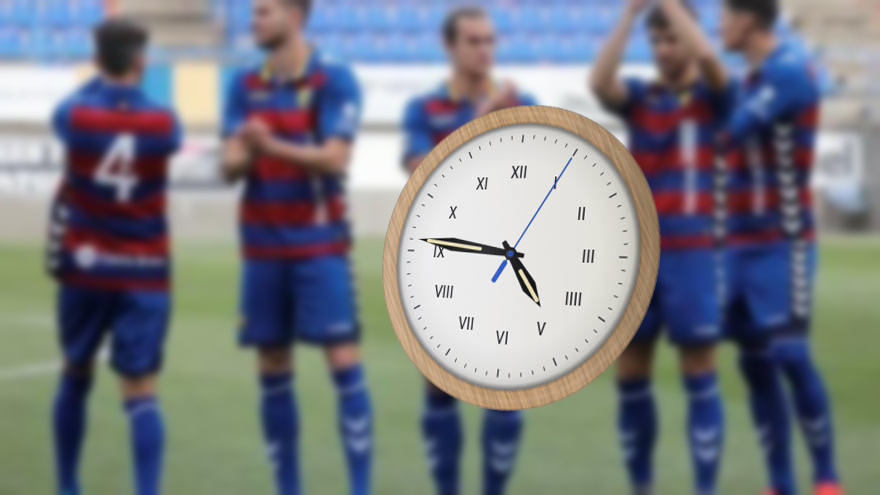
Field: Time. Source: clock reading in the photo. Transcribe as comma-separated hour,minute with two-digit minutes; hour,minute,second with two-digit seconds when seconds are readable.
4,46,05
